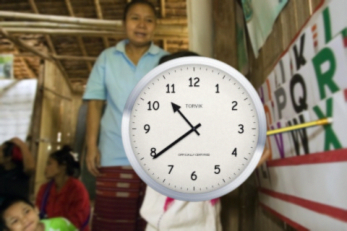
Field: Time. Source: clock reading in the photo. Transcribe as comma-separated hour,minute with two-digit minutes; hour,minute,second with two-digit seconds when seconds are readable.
10,39
